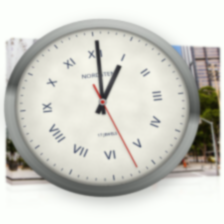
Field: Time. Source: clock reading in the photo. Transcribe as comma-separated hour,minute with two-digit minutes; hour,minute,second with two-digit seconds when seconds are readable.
1,00,27
